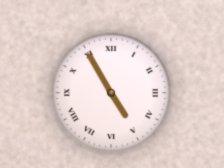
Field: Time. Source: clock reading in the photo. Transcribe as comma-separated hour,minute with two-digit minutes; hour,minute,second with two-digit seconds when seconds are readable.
4,55
